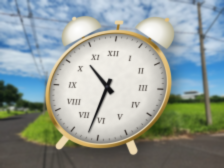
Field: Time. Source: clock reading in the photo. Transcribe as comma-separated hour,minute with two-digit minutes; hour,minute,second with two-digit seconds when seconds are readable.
10,32
